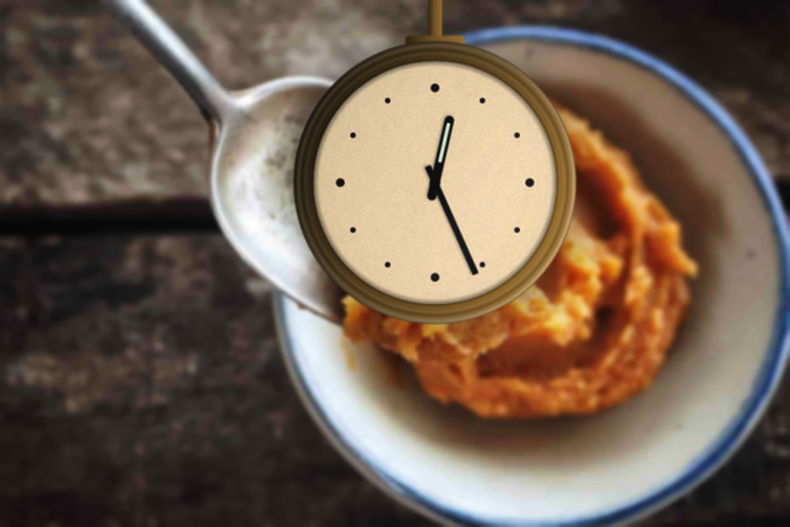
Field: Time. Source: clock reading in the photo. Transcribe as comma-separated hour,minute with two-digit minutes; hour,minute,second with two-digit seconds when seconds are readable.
12,26
